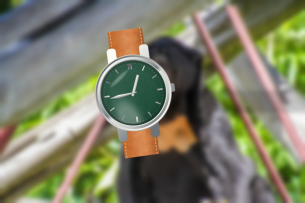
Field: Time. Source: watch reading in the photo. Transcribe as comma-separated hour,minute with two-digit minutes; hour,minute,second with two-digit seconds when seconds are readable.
12,44
